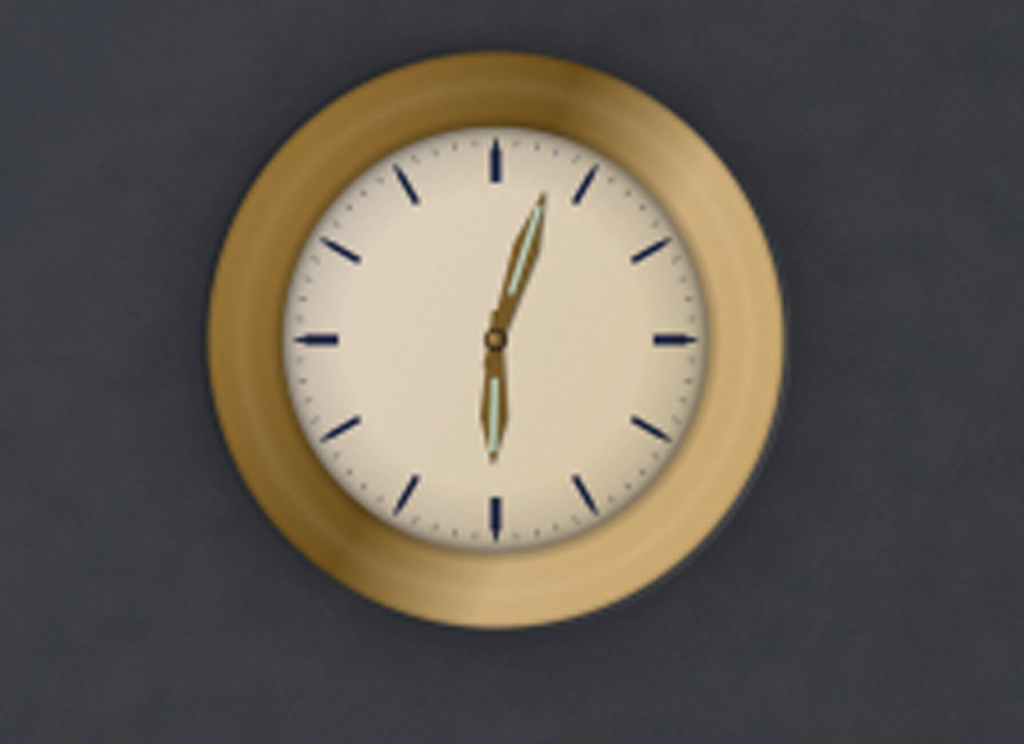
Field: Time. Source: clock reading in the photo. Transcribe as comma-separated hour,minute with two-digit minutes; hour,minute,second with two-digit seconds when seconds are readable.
6,03
